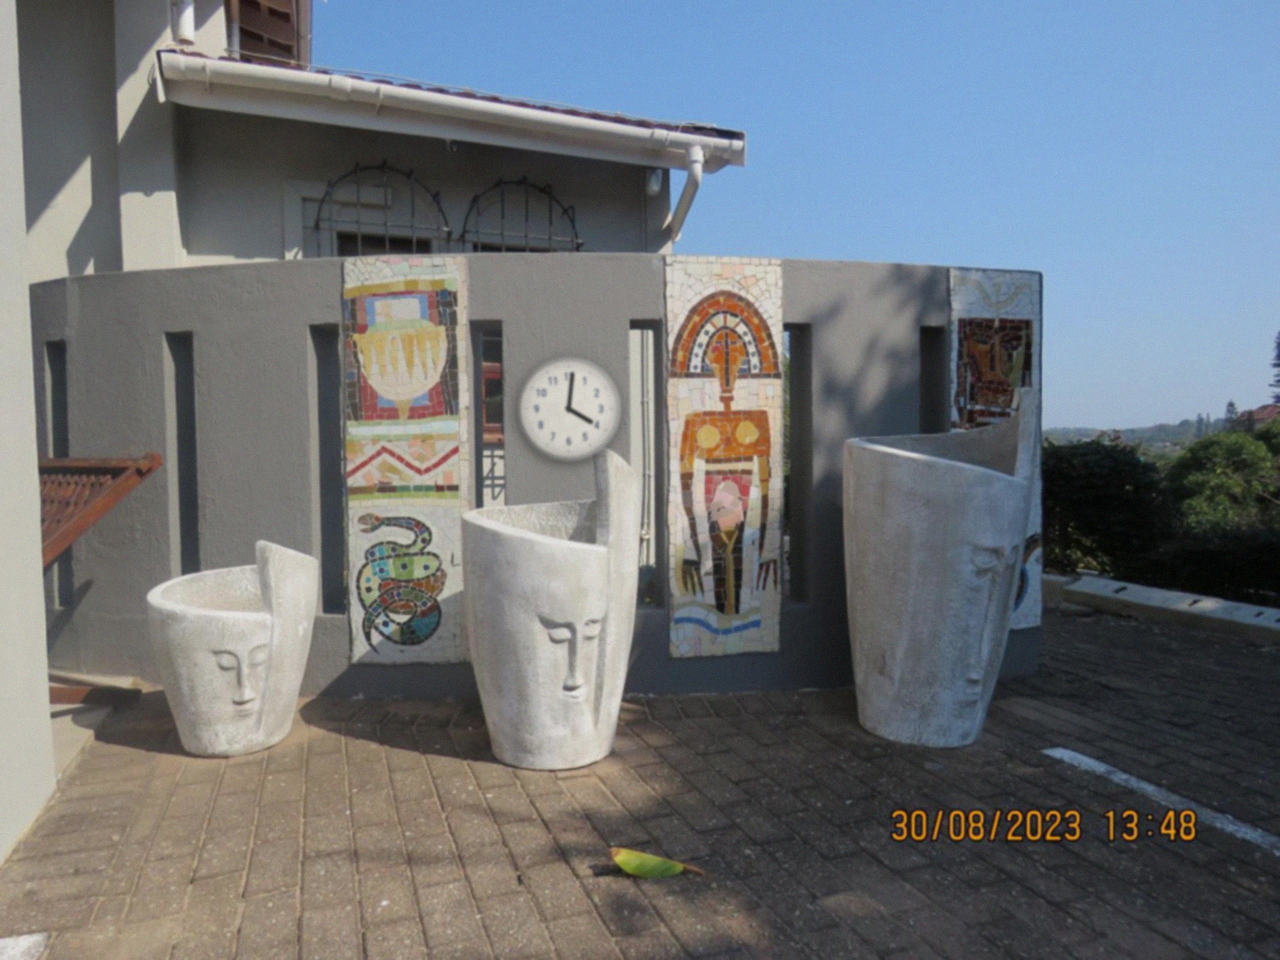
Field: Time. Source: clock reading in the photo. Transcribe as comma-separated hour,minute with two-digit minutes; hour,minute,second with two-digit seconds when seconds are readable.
4,01
